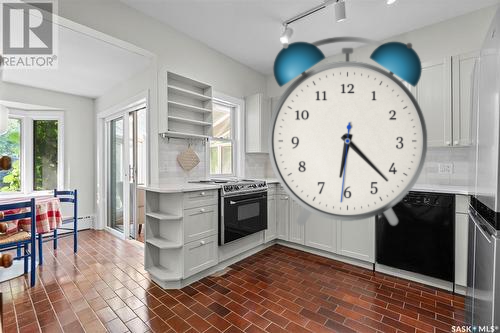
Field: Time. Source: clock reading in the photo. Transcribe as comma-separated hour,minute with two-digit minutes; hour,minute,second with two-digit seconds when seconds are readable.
6,22,31
